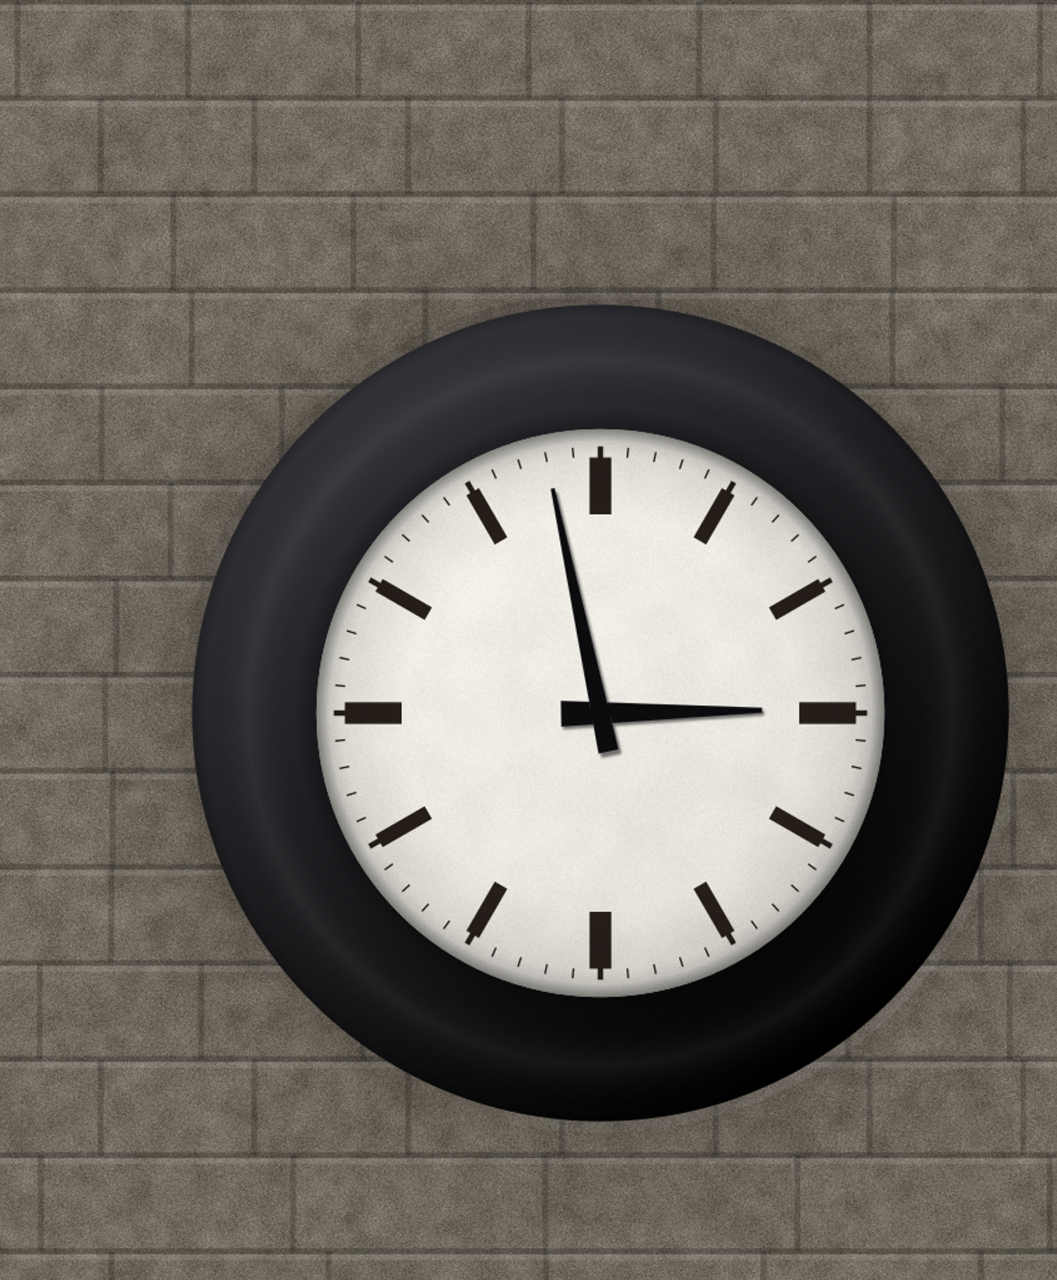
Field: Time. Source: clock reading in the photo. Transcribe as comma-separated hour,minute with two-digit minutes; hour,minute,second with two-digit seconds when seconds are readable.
2,58
